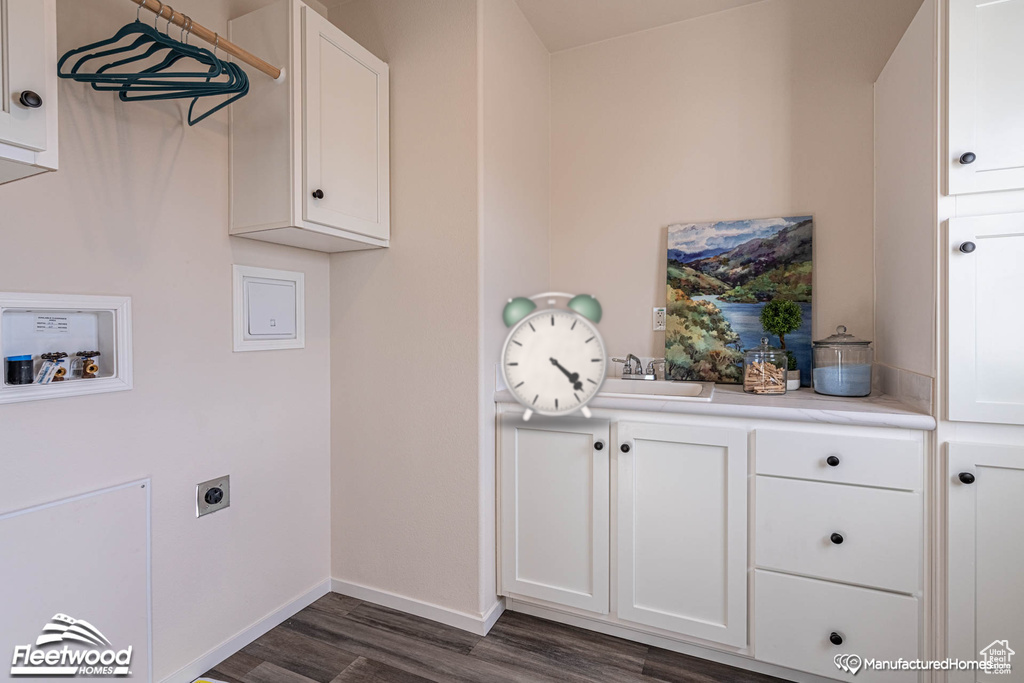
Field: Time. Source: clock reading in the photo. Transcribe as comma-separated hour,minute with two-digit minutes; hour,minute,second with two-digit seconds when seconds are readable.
4,23
